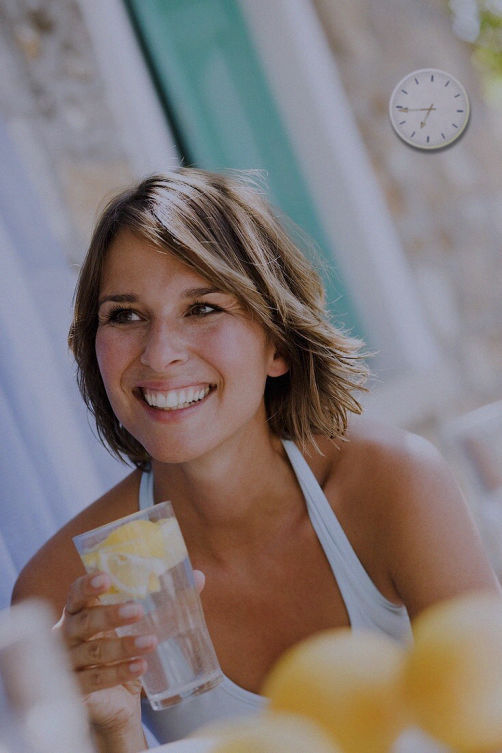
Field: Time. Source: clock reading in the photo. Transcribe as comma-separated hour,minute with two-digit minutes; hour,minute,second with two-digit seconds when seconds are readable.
6,44
